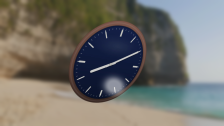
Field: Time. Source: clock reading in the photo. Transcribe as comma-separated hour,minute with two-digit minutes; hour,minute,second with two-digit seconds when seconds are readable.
8,10
